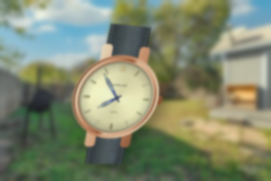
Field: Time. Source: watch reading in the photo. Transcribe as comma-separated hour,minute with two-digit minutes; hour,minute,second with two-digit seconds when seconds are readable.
7,54
